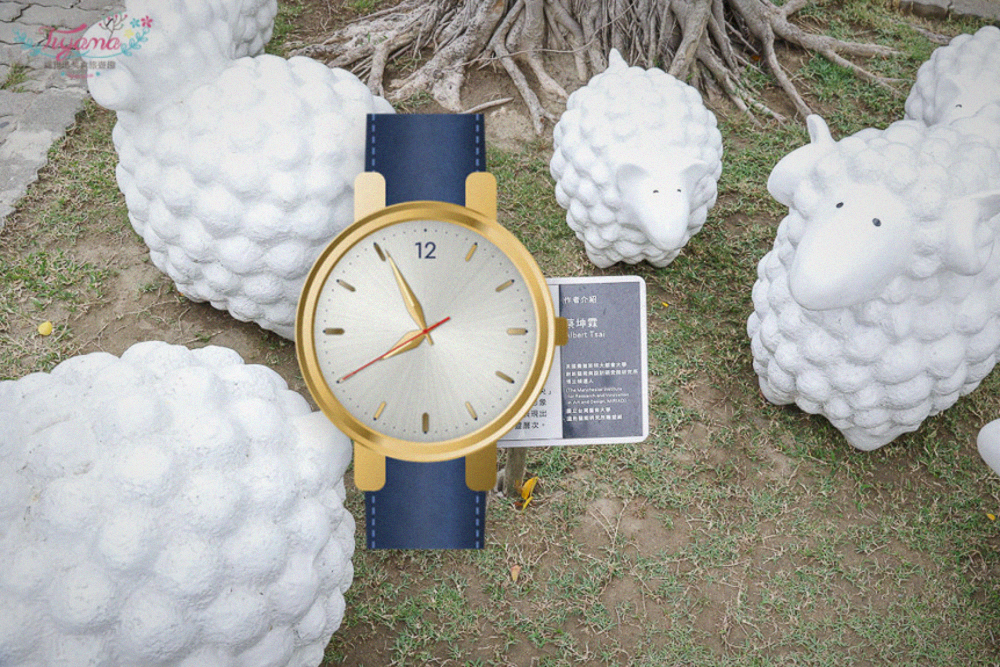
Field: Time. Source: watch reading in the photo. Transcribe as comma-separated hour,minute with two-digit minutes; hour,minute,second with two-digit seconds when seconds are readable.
7,55,40
